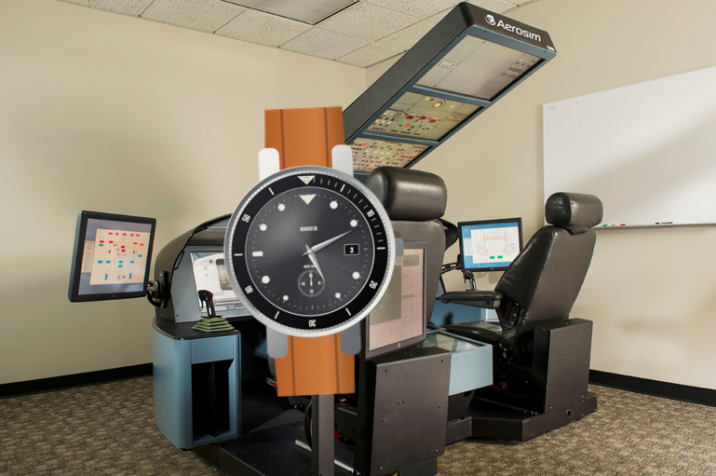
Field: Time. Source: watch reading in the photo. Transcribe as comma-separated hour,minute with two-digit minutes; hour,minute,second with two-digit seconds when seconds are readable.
5,11
